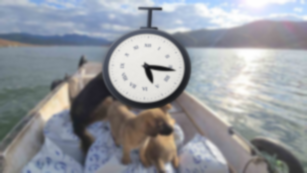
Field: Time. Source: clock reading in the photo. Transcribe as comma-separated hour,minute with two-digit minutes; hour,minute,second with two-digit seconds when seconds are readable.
5,16
